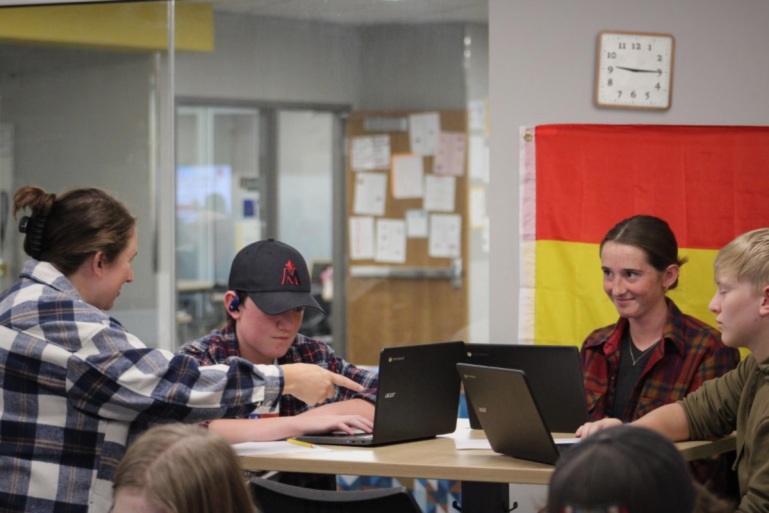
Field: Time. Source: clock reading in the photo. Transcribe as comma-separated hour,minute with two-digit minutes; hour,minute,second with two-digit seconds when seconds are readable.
9,15
